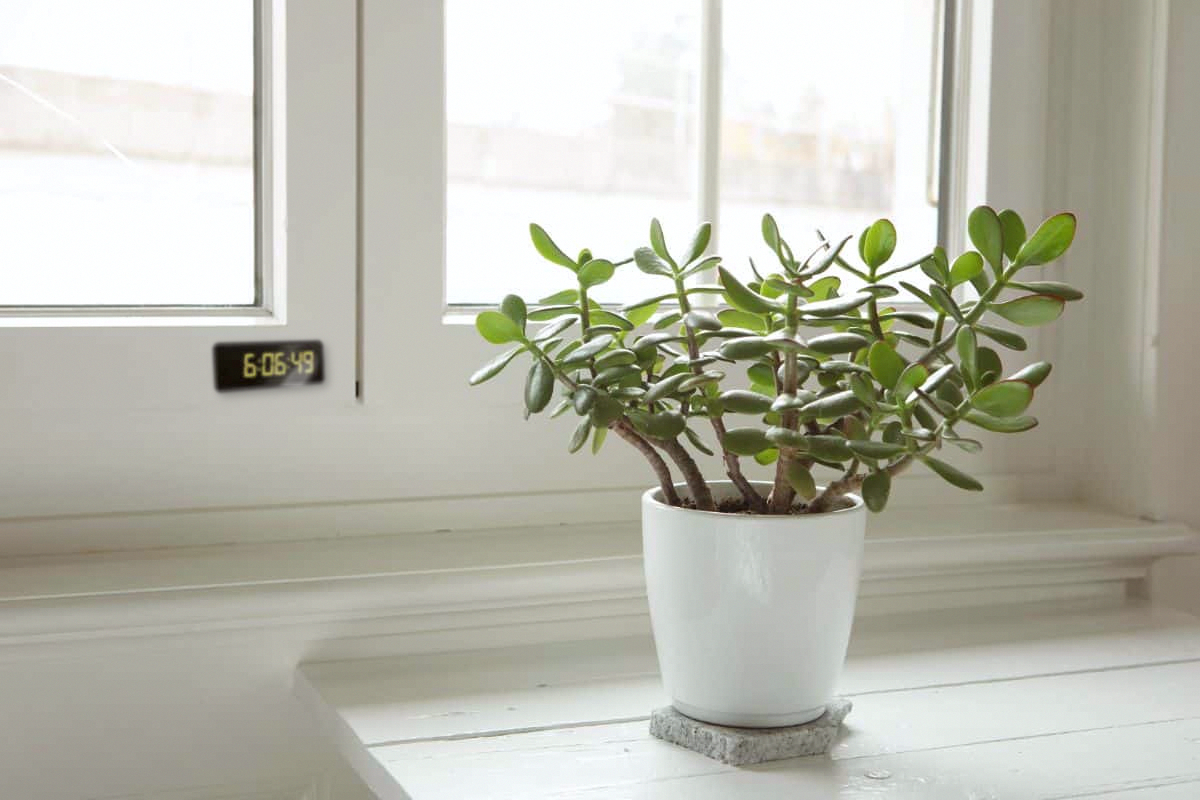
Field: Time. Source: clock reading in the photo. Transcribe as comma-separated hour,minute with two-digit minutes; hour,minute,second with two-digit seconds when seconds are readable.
6,06,49
